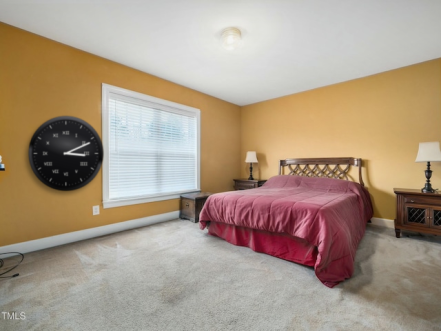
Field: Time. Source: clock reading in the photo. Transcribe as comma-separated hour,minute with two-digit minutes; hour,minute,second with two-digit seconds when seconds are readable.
3,11
